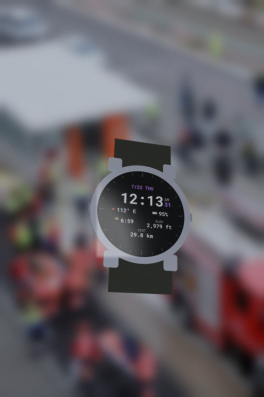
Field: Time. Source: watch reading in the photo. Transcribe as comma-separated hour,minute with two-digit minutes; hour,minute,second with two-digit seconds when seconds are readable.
12,13
